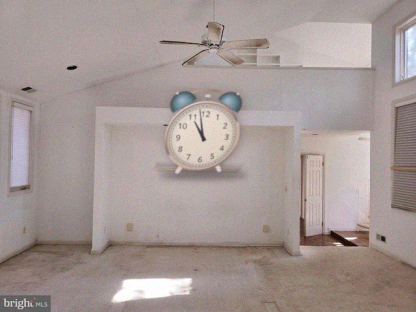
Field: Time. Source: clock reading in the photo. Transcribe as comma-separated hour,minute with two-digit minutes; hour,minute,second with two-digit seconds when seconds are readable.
10,58
